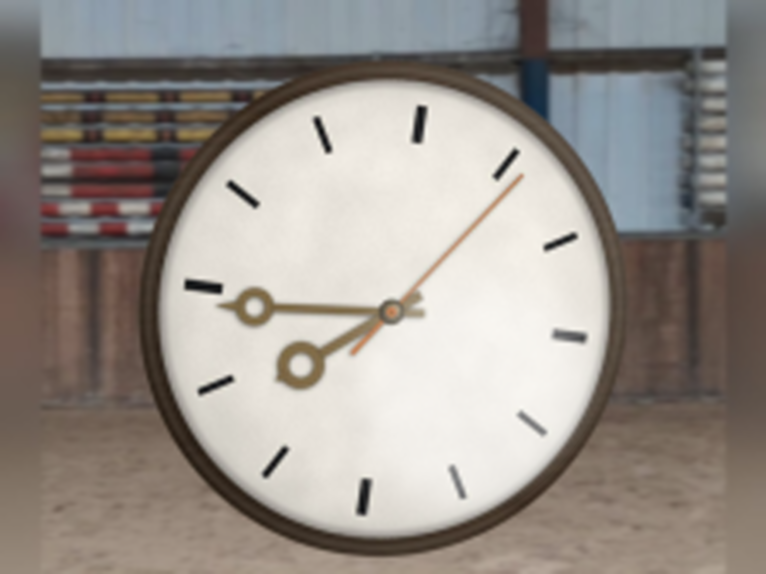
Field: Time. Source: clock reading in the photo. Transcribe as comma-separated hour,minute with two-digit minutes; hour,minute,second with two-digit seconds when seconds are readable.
7,44,06
